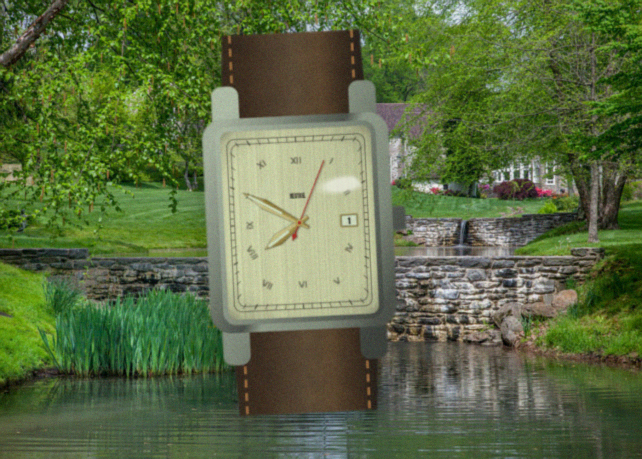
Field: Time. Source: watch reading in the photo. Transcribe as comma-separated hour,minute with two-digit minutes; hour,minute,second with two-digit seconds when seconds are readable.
7,50,04
